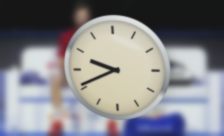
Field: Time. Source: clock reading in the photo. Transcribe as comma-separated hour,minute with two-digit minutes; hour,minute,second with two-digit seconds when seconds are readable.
9,41
